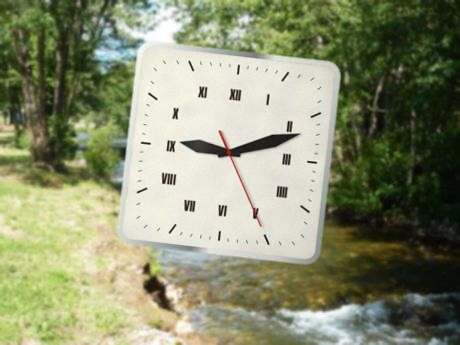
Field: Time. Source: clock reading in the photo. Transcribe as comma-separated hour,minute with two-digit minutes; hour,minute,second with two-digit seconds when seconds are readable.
9,11,25
